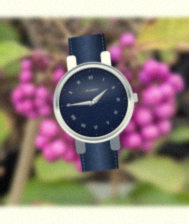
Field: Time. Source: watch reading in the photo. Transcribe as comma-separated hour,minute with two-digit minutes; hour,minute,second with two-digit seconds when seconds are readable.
1,45
